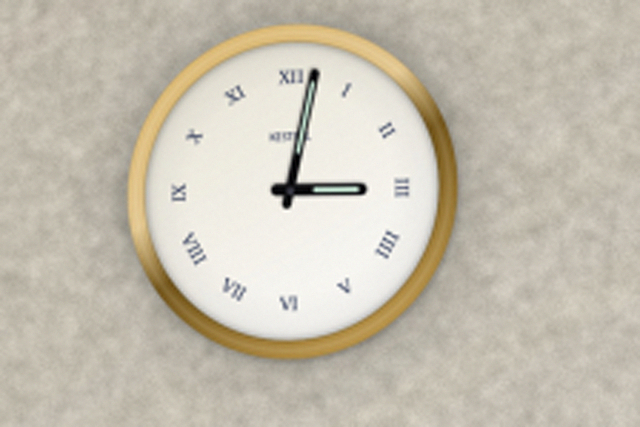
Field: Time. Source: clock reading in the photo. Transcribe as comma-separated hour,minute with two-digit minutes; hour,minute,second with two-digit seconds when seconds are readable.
3,02
